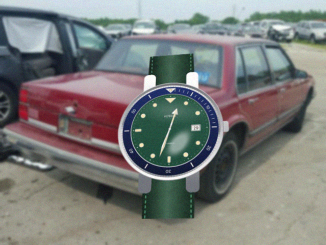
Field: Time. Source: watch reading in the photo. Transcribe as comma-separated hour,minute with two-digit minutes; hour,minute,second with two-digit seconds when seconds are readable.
12,33
